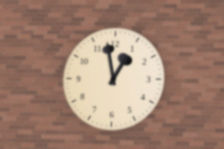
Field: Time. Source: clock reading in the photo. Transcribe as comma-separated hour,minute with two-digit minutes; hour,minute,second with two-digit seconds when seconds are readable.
12,58
